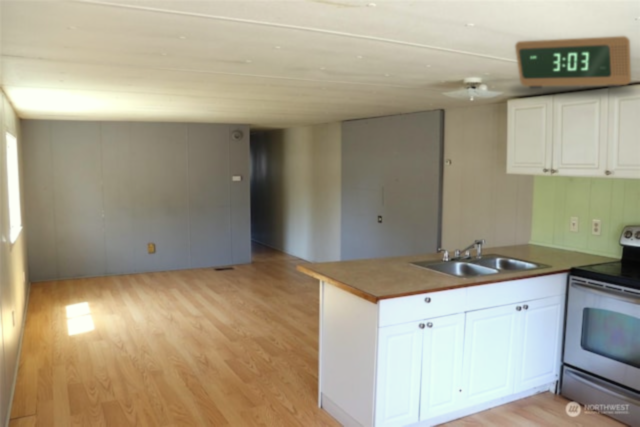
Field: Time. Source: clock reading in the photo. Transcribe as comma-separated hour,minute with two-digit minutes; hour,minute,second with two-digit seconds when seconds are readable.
3,03
